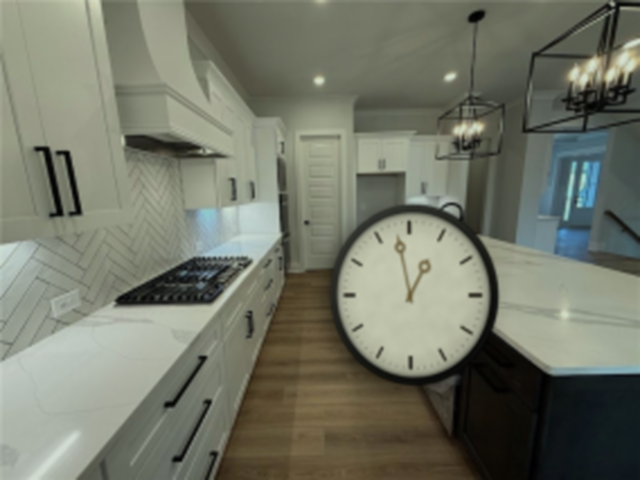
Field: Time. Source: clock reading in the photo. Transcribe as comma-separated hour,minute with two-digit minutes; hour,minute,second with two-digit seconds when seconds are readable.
12,58
